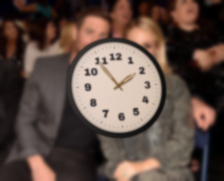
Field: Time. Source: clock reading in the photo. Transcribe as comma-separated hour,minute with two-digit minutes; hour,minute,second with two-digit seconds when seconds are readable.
1,54
